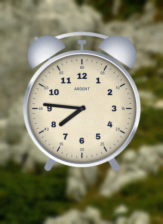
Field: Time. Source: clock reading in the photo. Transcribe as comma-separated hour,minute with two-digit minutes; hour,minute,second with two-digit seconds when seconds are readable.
7,46
